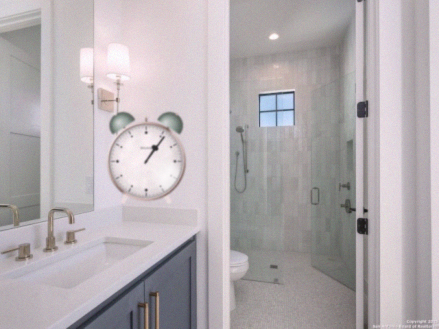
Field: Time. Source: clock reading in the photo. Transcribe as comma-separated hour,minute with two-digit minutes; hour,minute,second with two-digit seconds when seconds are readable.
1,06
